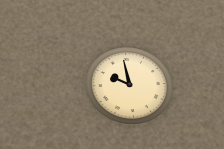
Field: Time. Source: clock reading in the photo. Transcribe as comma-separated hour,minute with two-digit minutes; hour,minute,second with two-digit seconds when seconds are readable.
9,59
